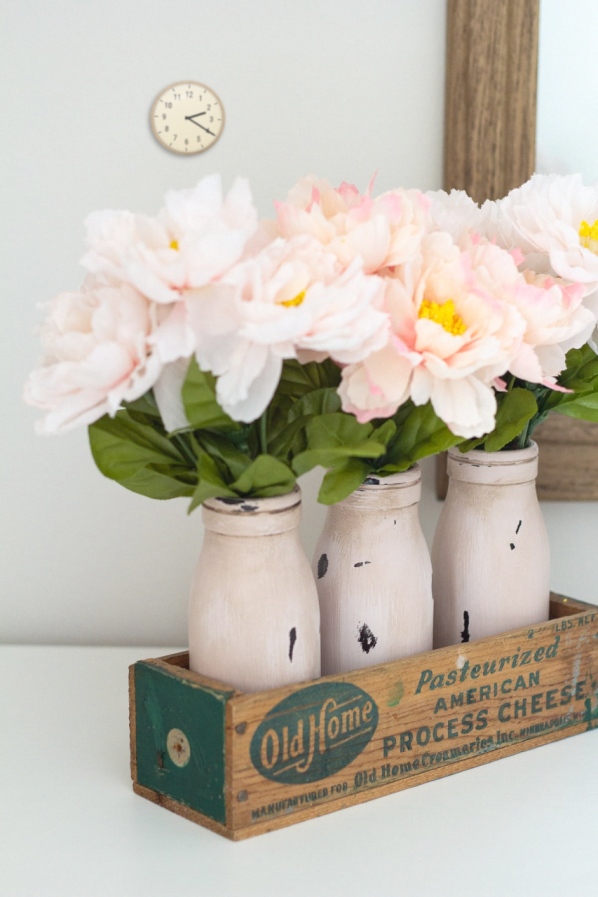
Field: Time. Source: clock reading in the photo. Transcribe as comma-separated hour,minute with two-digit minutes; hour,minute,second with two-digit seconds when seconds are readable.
2,20
